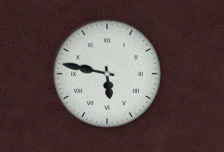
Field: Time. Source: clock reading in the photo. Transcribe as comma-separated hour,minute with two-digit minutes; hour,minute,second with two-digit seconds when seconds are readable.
5,47
